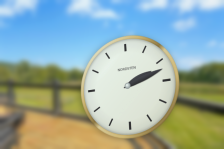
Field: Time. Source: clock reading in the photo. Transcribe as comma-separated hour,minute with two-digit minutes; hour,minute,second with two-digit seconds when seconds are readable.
2,12
